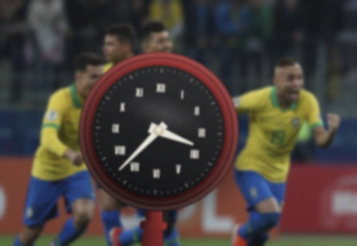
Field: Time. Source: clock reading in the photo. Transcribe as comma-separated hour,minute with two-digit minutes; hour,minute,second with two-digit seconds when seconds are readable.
3,37
